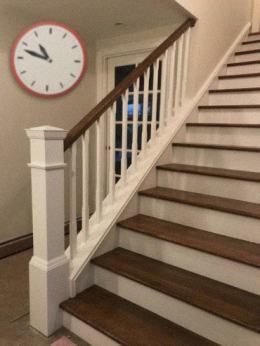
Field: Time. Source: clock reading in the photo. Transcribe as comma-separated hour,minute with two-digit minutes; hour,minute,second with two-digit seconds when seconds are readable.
10,48
